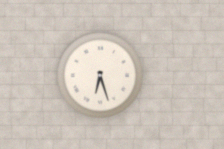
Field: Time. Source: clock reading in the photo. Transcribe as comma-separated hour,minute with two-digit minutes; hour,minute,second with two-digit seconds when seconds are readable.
6,27
